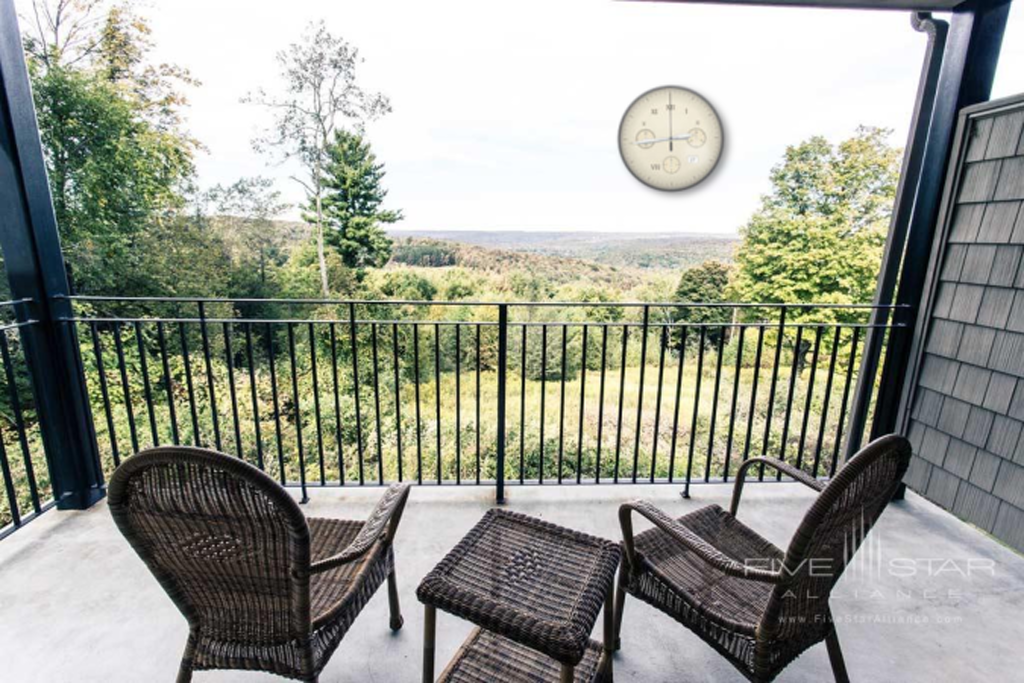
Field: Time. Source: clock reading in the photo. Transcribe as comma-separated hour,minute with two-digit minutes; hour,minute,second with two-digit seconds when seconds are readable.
2,44
